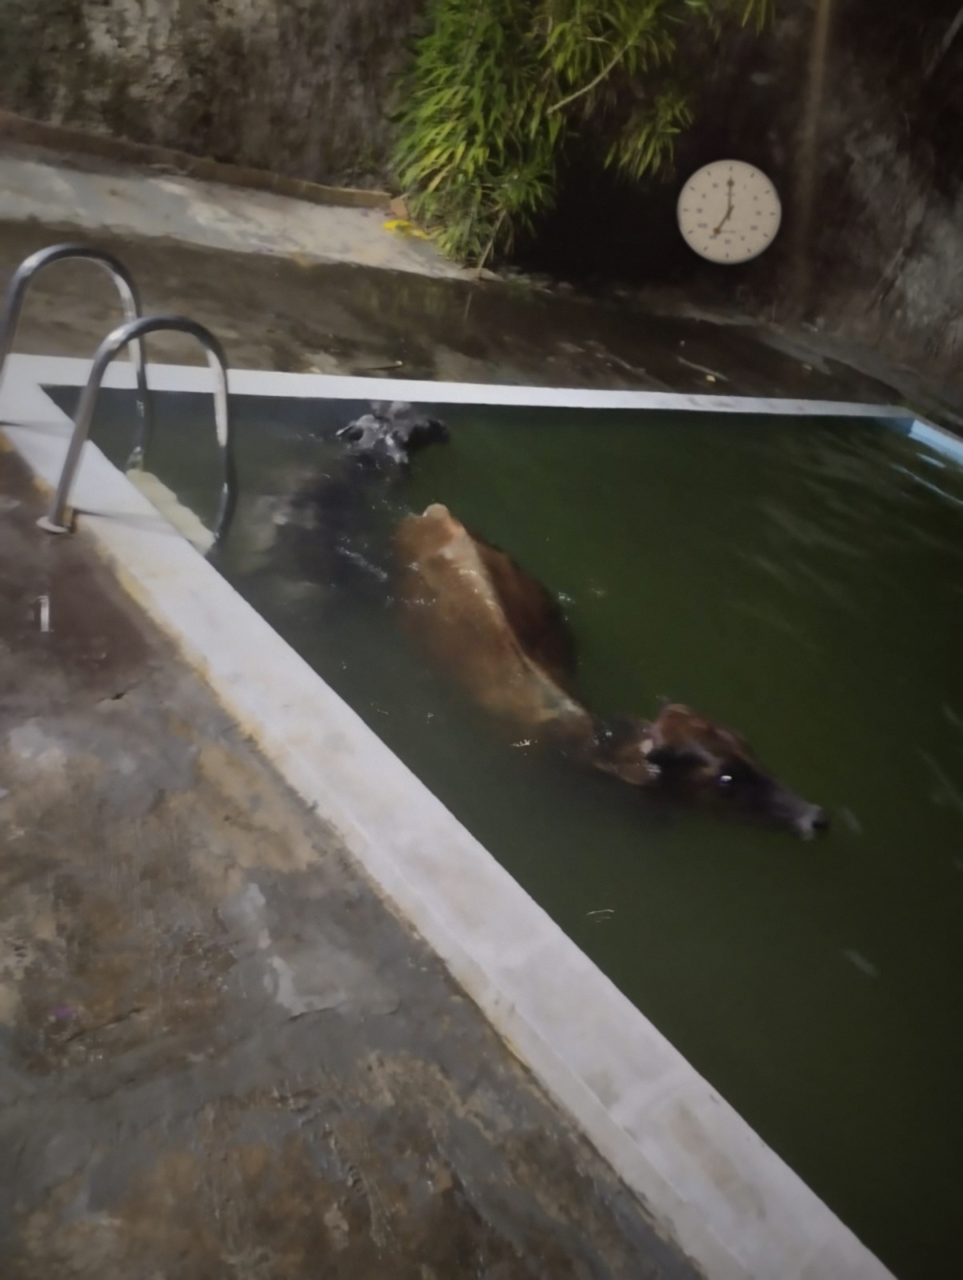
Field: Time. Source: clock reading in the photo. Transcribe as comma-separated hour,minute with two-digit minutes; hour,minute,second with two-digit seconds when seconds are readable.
7,00
